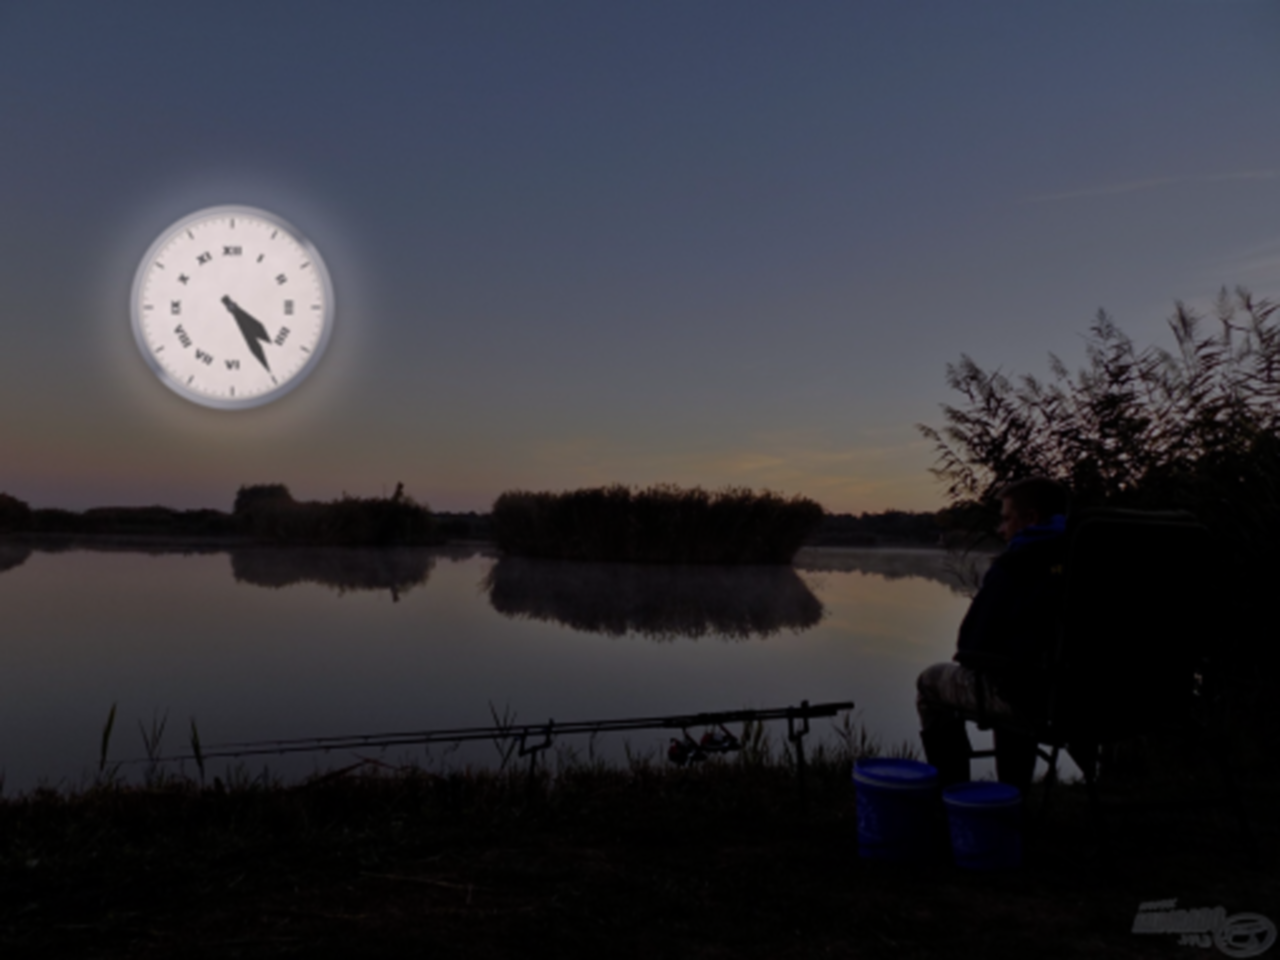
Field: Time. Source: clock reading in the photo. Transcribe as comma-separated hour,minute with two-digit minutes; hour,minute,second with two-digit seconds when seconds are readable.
4,25
